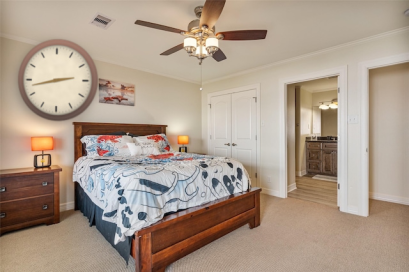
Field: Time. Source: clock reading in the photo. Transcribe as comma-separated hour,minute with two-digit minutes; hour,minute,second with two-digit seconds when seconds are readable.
2,43
